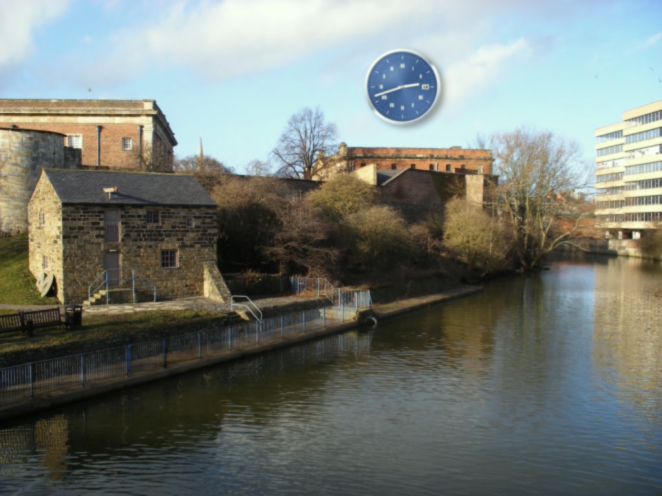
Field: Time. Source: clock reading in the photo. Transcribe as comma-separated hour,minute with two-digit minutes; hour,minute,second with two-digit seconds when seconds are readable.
2,42
